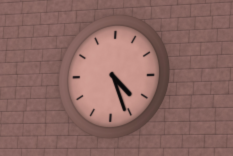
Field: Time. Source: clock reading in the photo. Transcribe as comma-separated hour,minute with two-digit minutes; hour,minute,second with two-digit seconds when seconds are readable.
4,26
